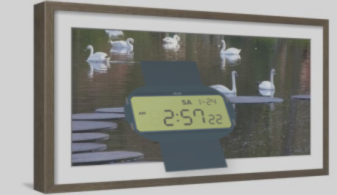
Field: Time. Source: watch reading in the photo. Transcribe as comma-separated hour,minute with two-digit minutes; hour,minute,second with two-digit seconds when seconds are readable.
2,57,22
